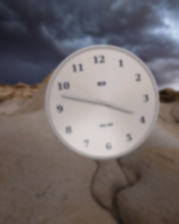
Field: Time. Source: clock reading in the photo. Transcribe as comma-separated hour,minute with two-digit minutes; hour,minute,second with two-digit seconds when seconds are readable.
3,48
